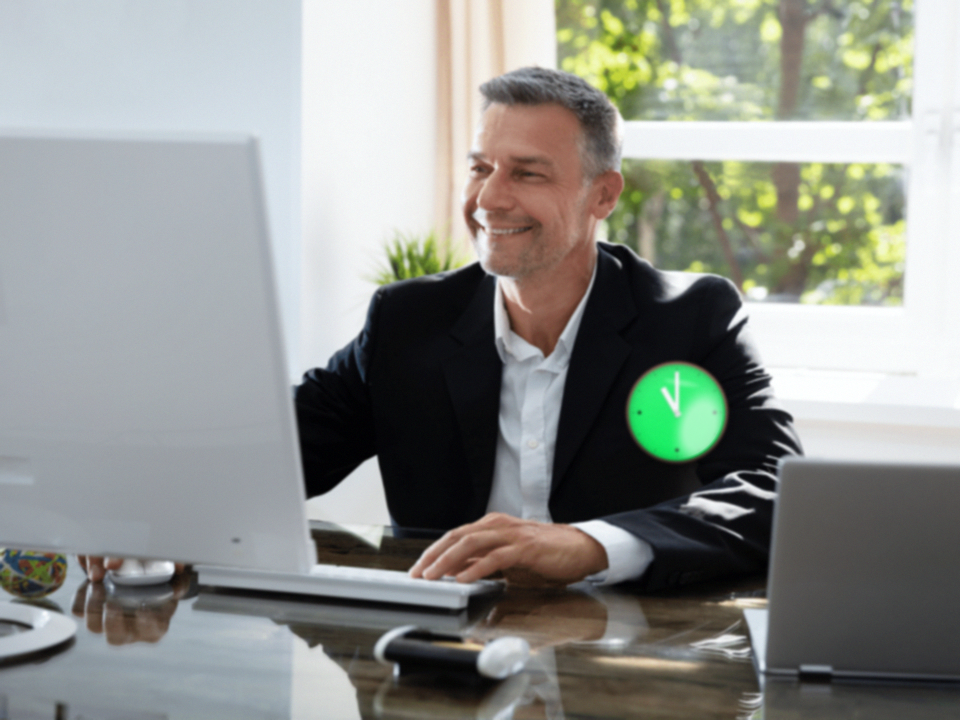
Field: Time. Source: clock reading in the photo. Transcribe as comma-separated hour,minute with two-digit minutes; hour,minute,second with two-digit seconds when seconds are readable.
11,00
